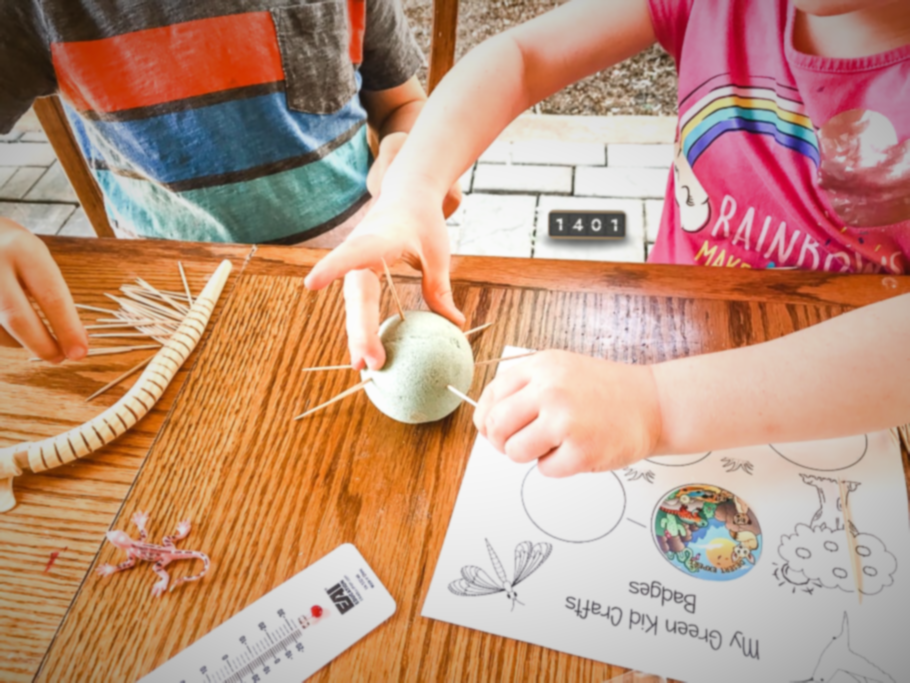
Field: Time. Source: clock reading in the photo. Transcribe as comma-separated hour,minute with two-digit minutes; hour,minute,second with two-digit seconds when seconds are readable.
14,01
